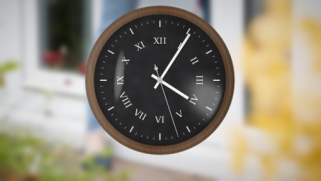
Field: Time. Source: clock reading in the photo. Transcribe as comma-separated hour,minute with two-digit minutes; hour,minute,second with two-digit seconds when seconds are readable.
4,05,27
